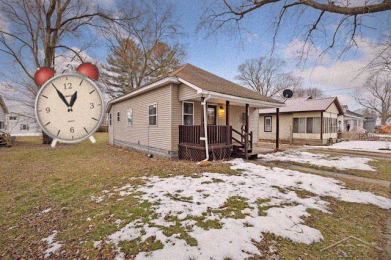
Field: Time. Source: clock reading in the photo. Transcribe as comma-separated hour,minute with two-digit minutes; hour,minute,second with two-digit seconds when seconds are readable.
12,55
